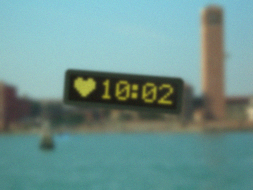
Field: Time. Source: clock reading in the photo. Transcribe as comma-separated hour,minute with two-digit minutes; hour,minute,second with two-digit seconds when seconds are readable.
10,02
